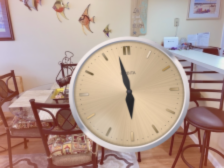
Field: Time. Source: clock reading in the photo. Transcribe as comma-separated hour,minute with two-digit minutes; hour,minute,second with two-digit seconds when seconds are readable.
5,58
